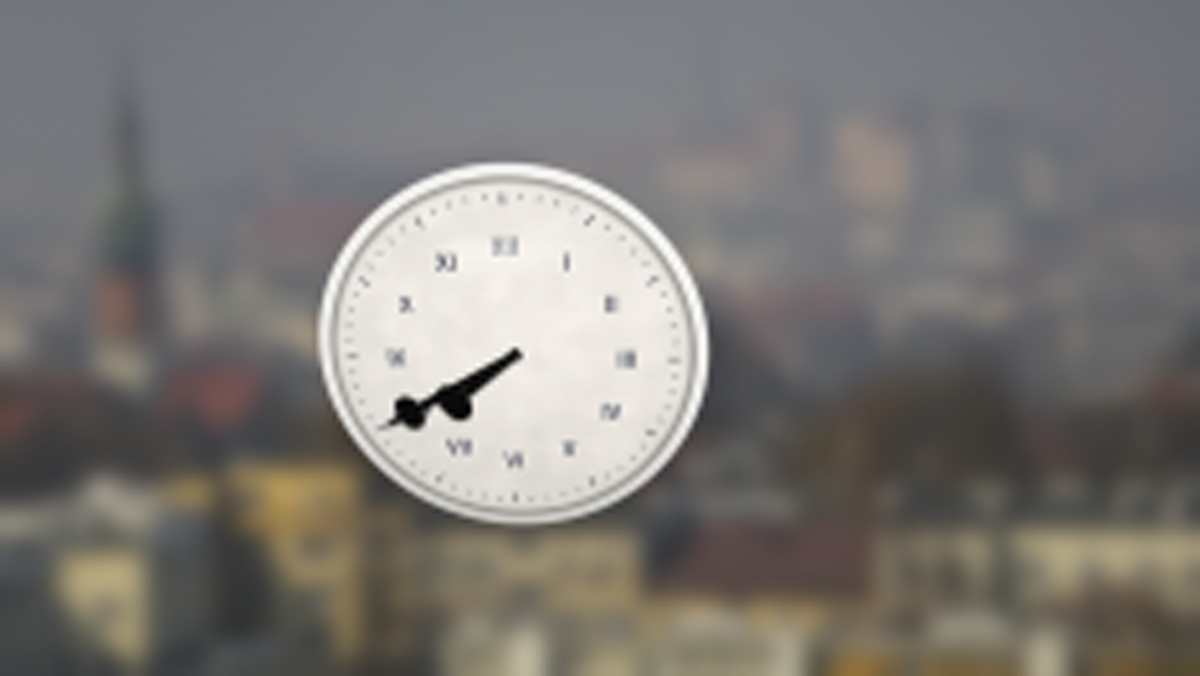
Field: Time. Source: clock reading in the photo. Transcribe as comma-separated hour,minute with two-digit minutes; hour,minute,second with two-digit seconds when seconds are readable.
7,40
